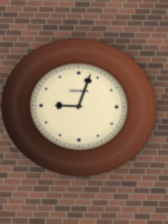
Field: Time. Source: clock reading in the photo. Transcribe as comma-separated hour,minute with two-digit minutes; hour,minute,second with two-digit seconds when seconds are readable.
9,03
